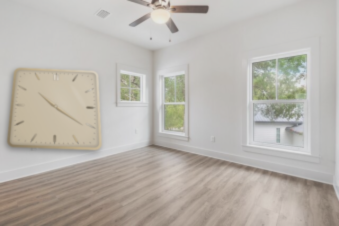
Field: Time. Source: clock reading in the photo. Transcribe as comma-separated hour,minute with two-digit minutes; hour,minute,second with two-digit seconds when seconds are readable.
10,21
